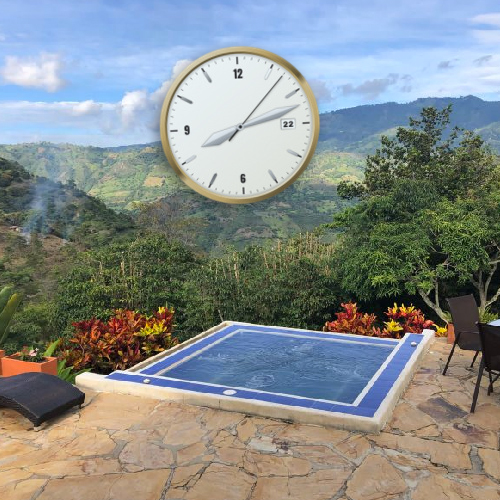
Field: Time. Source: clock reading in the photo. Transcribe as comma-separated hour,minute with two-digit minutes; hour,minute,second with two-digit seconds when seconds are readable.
8,12,07
